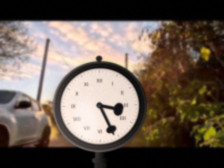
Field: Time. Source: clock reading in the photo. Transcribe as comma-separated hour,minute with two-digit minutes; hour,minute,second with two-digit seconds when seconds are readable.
3,26
